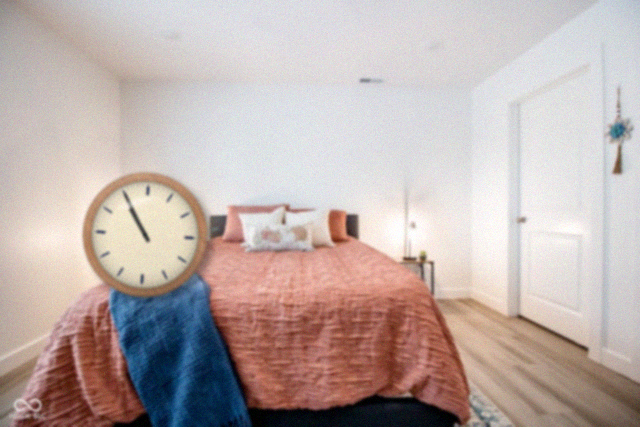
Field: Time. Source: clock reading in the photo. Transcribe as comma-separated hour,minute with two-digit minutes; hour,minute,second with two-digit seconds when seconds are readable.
10,55
